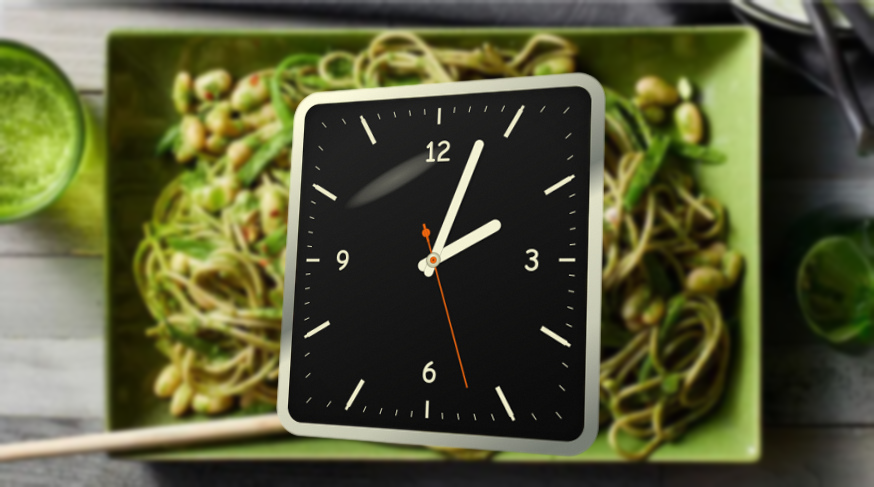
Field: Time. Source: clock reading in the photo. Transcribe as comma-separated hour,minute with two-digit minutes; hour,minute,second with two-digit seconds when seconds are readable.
2,03,27
